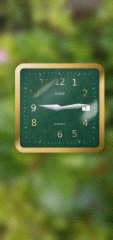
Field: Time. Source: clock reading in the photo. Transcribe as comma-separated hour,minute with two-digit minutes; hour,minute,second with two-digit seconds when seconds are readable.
9,14
